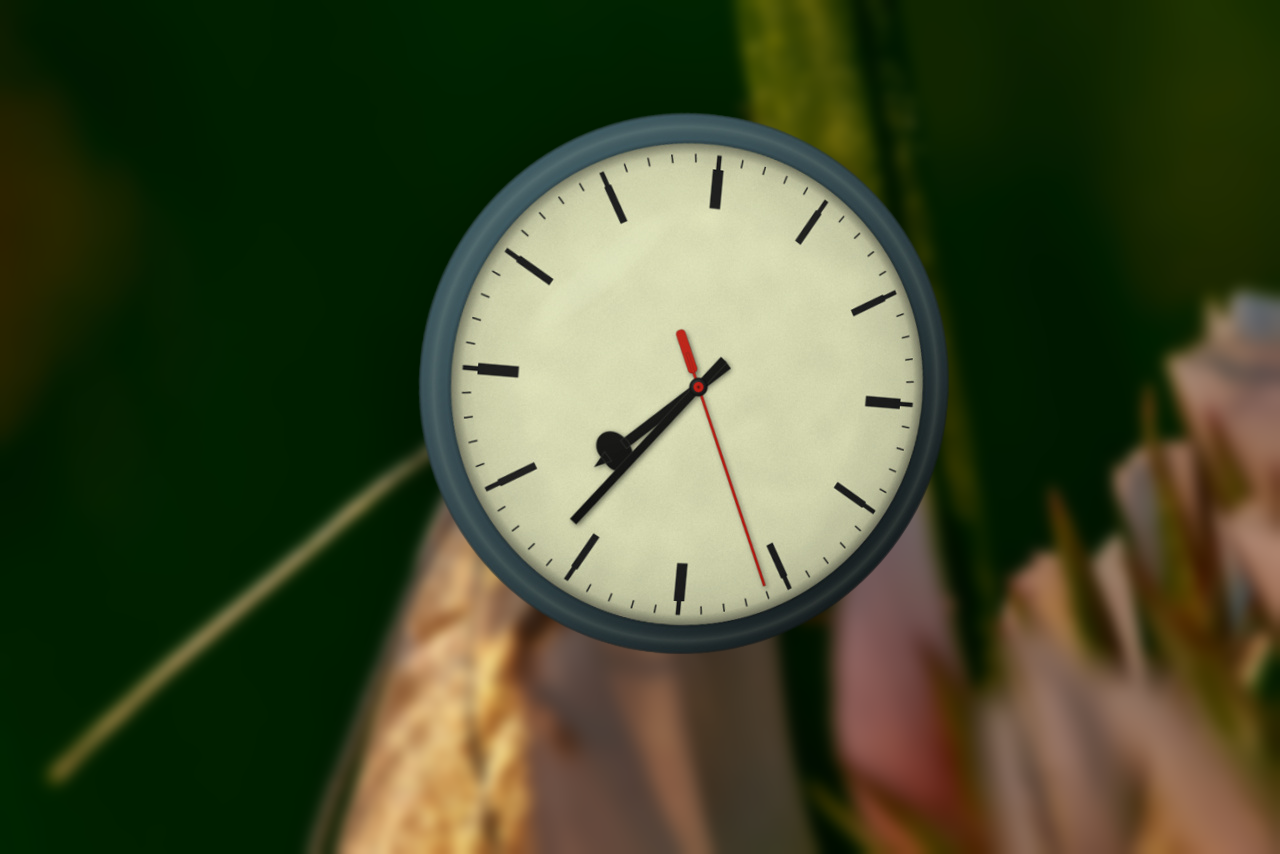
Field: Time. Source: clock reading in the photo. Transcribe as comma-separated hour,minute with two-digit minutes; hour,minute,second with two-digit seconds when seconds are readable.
7,36,26
